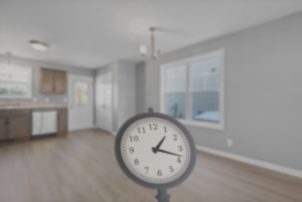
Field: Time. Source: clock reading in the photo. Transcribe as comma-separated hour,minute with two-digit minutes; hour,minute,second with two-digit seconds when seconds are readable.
1,18
